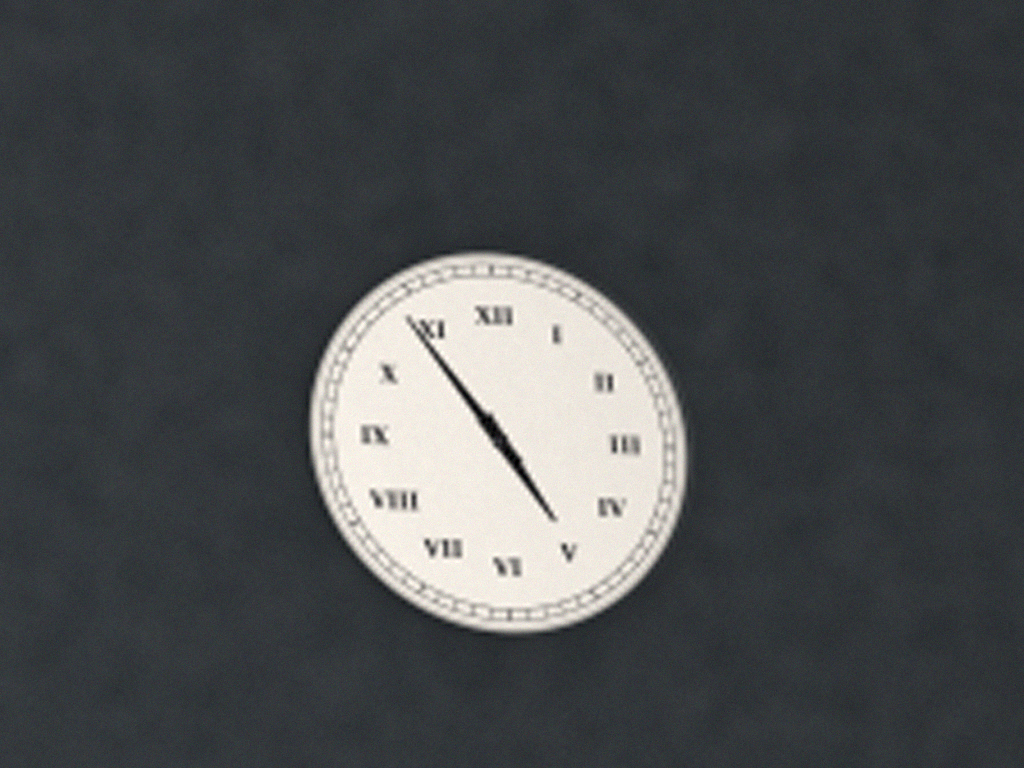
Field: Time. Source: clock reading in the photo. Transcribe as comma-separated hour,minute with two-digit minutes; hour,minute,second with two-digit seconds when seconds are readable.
4,54
